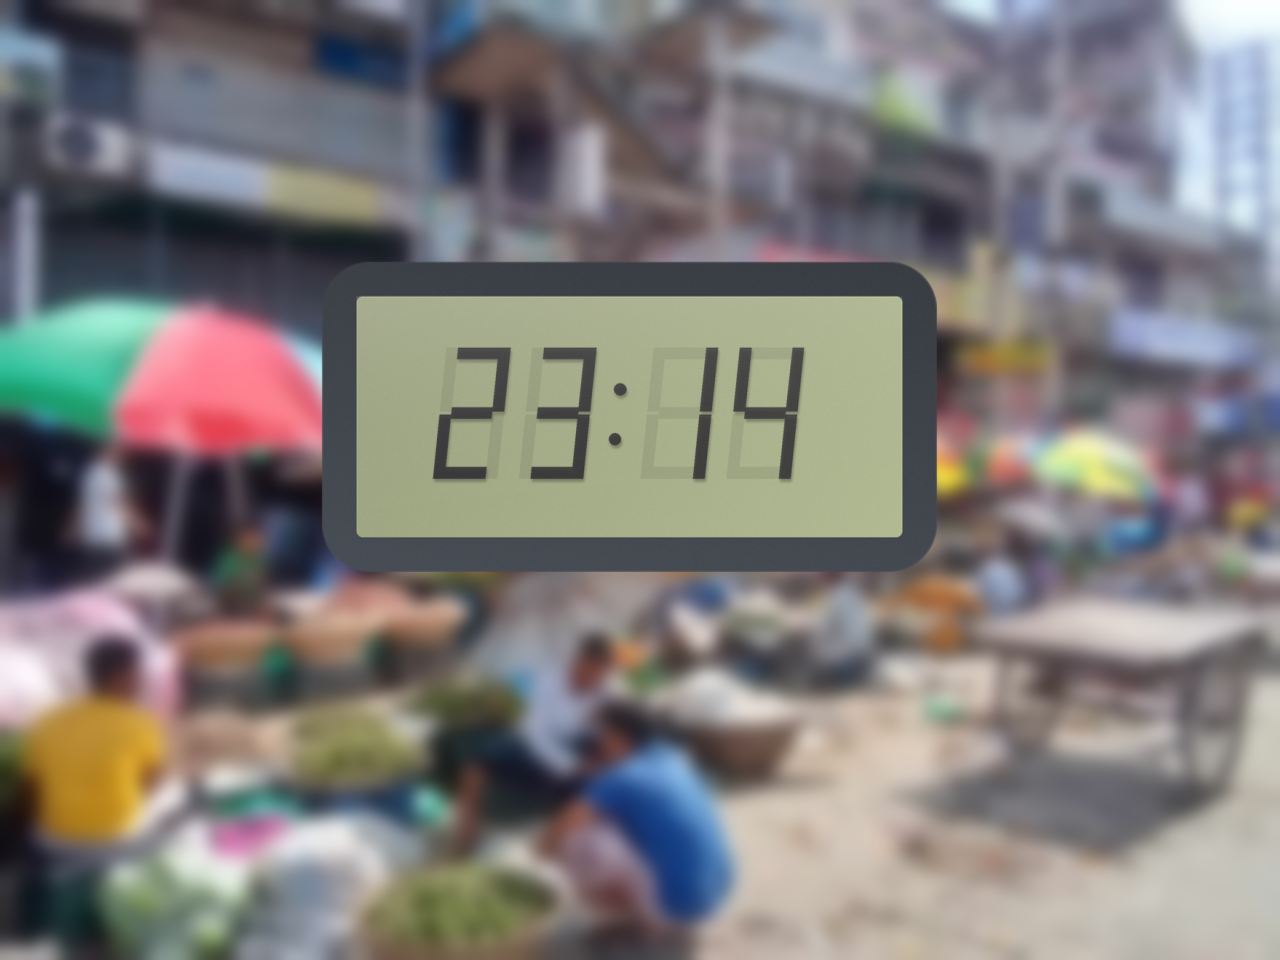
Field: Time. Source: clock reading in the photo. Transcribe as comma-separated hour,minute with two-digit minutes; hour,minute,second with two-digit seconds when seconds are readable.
23,14
